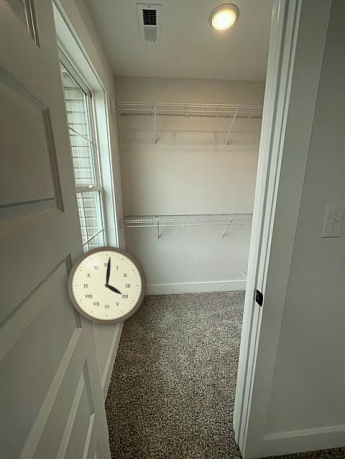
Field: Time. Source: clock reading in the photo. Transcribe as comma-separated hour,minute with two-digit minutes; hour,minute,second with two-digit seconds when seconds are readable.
4,01
